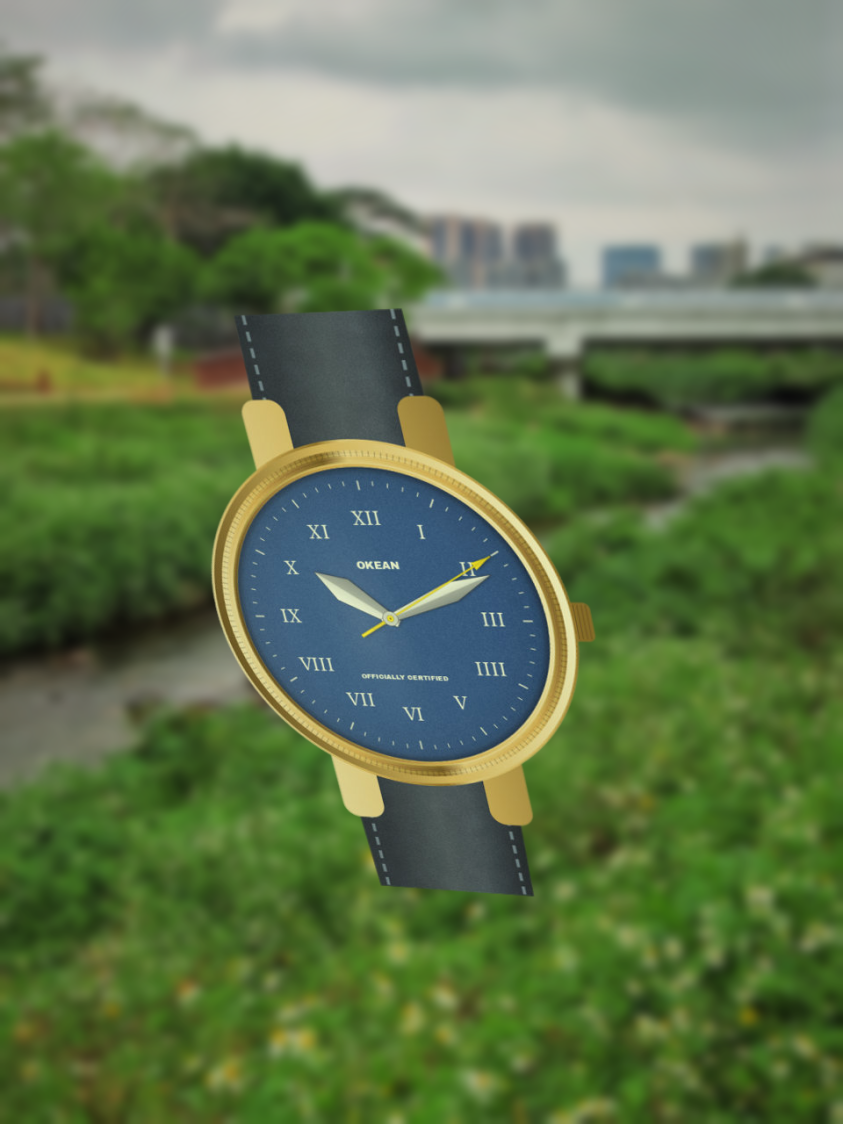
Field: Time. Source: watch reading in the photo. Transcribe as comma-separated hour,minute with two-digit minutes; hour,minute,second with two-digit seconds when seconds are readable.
10,11,10
